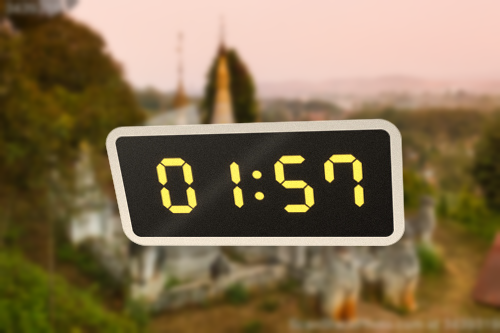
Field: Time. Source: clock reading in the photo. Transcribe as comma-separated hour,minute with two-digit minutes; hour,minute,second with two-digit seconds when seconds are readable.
1,57
